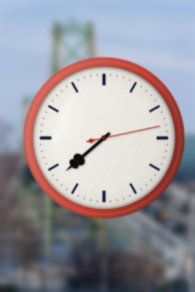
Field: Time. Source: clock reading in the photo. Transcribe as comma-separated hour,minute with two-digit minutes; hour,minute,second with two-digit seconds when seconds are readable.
7,38,13
